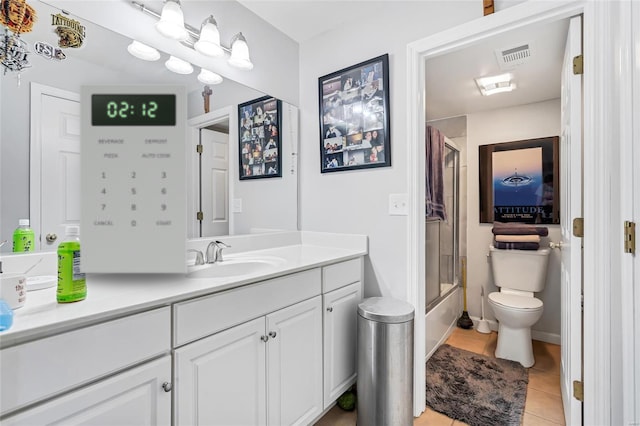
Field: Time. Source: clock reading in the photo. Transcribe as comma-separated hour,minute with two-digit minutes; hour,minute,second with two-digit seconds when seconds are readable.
2,12
